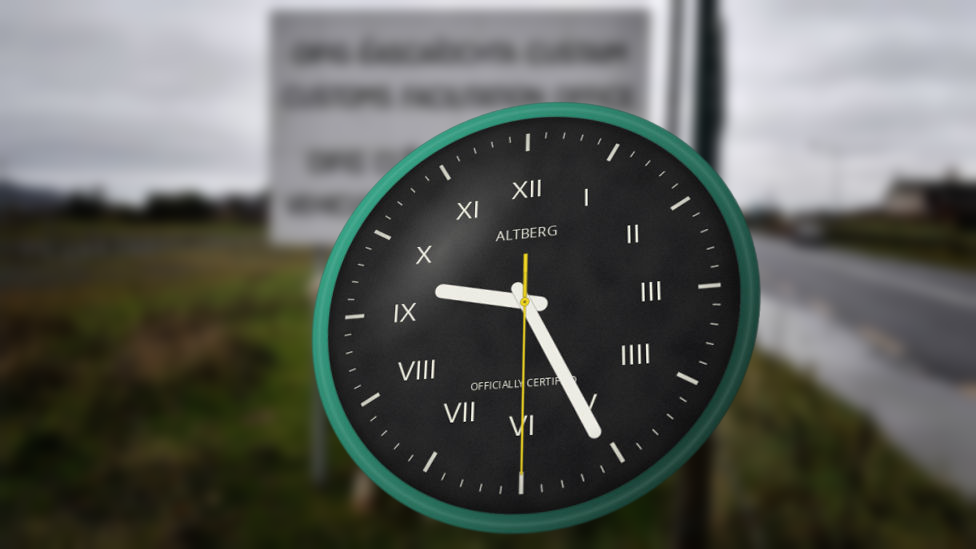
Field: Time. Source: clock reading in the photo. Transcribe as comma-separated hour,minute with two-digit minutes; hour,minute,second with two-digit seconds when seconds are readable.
9,25,30
